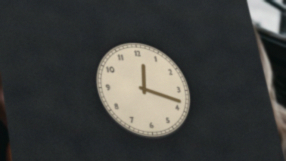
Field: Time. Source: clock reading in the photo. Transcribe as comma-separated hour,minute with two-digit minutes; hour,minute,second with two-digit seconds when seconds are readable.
12,18
